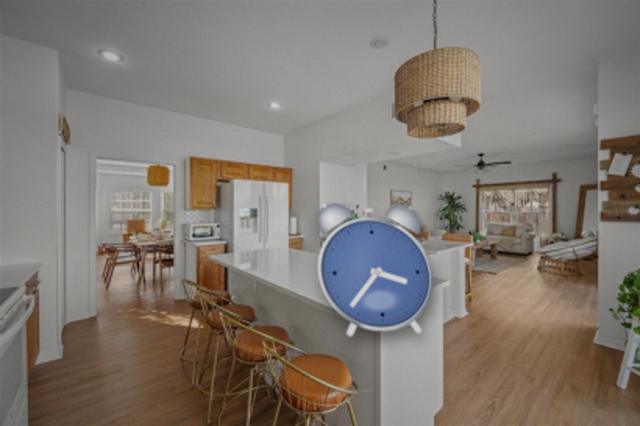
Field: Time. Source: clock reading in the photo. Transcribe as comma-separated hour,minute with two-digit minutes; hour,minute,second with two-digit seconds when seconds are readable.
3,37
